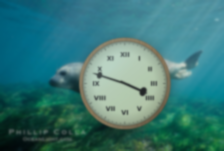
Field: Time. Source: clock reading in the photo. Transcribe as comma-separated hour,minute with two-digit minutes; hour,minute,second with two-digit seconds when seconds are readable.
3,48
